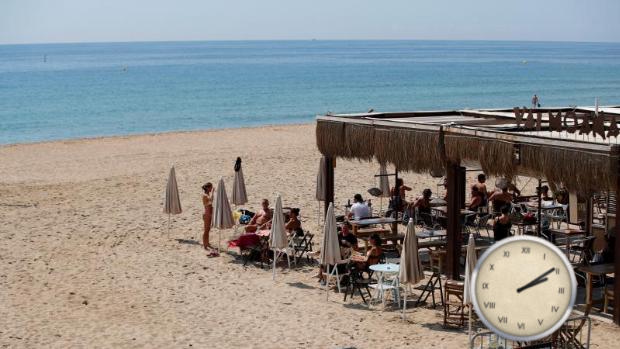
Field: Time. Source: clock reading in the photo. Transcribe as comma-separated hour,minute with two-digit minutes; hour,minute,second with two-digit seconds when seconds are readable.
2,09
